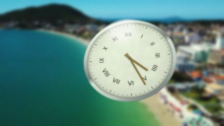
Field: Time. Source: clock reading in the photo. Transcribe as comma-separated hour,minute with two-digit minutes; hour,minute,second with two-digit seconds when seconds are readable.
4,26
